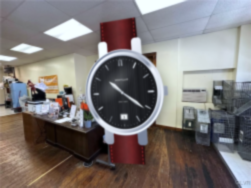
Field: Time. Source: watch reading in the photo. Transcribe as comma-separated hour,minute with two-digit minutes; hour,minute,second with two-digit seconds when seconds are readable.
10,21
